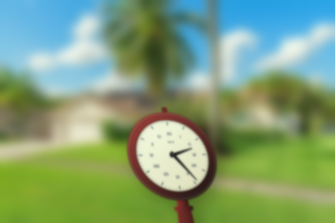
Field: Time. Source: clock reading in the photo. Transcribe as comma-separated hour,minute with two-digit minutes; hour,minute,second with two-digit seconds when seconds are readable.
2,24
